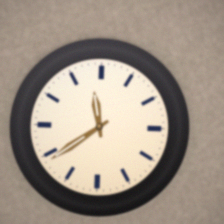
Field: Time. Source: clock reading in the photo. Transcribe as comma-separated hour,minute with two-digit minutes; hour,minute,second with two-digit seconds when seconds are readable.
11,39
